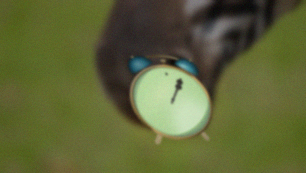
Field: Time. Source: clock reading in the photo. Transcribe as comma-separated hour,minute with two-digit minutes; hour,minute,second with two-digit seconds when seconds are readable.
1,05
